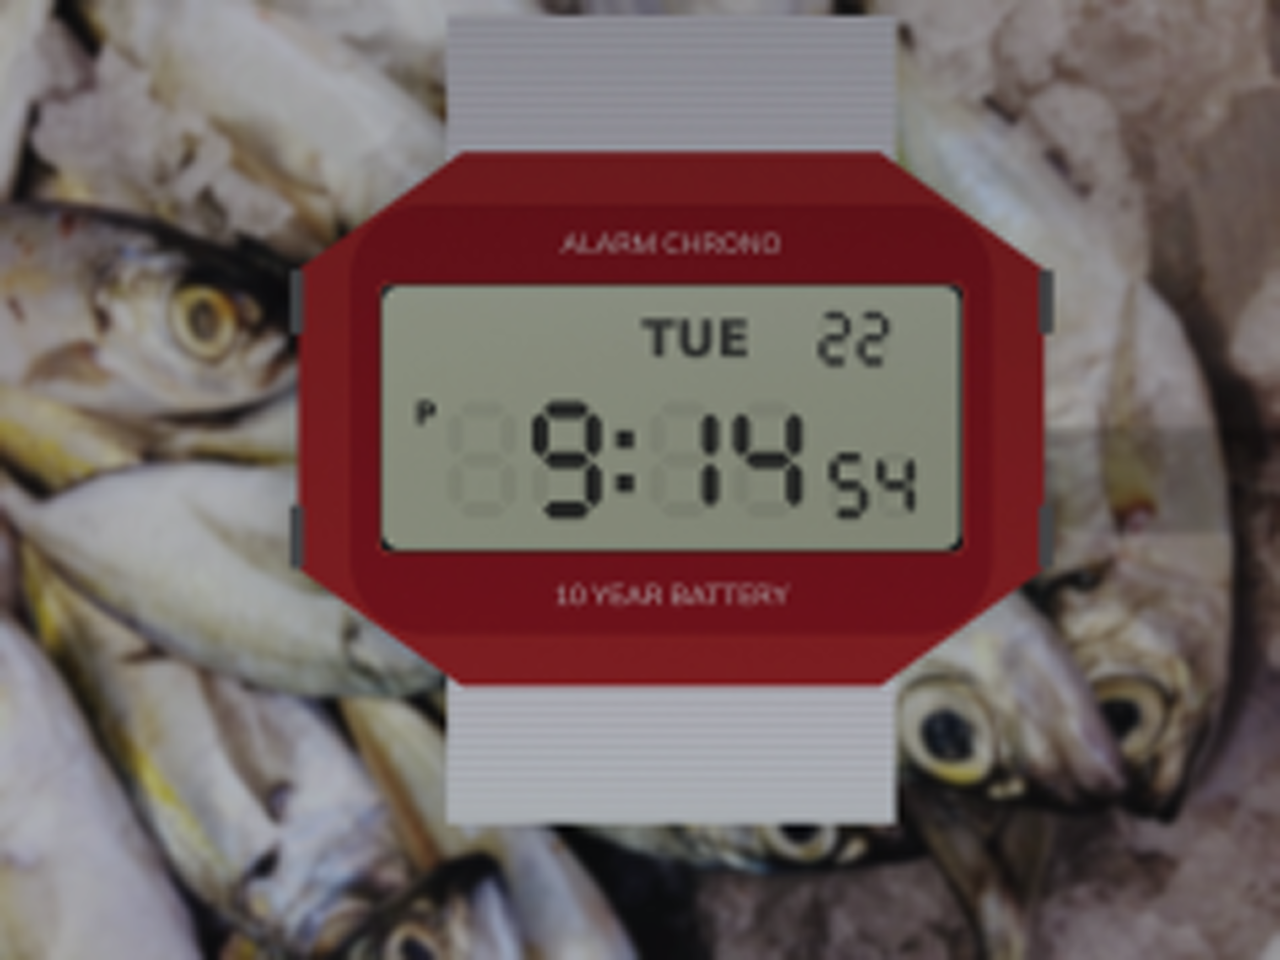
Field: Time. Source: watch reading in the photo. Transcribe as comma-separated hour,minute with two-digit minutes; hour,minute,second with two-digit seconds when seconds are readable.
9,14,54
